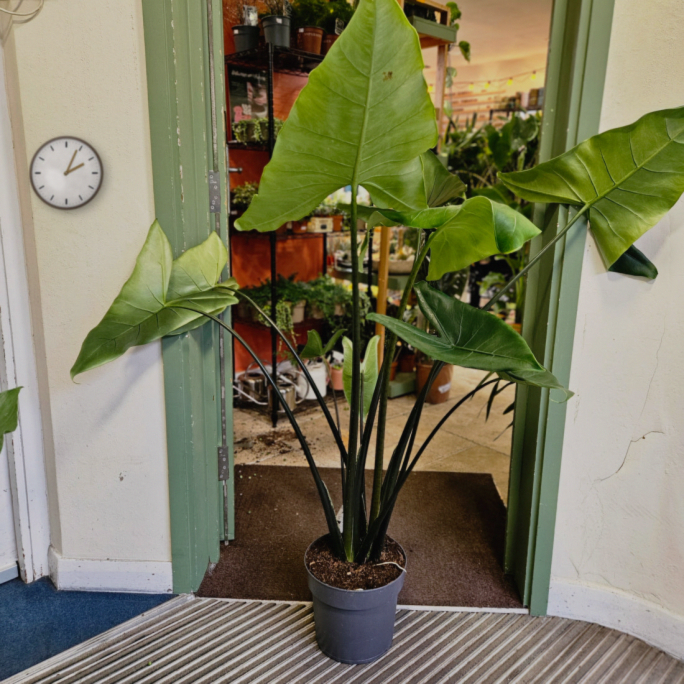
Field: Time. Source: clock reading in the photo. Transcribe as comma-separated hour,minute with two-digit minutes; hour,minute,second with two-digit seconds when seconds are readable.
2,04
